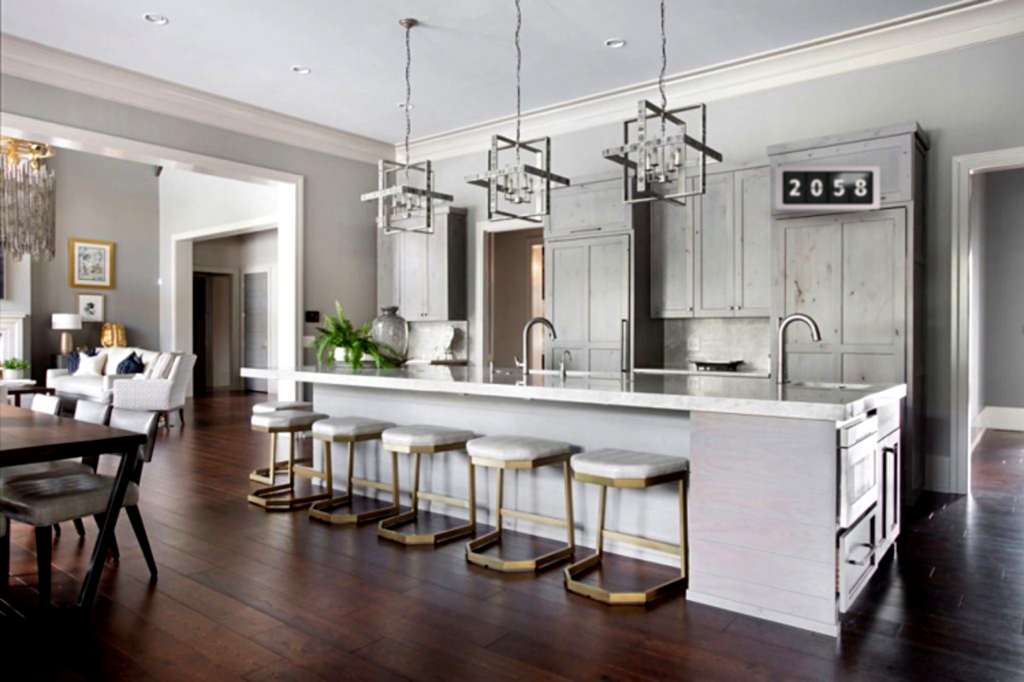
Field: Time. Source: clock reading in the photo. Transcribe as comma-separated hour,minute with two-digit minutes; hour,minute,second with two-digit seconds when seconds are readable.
20,58
